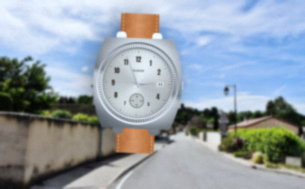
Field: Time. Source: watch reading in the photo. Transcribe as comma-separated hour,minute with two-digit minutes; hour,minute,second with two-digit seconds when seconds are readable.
2,56
